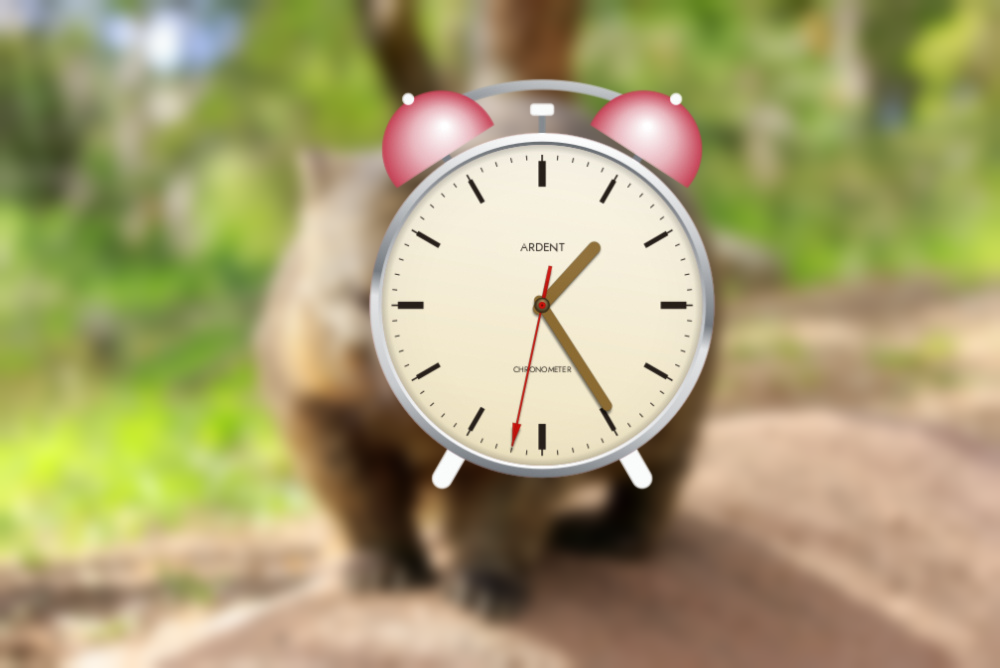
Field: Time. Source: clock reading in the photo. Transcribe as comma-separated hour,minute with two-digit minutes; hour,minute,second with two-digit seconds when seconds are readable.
1,24,32
